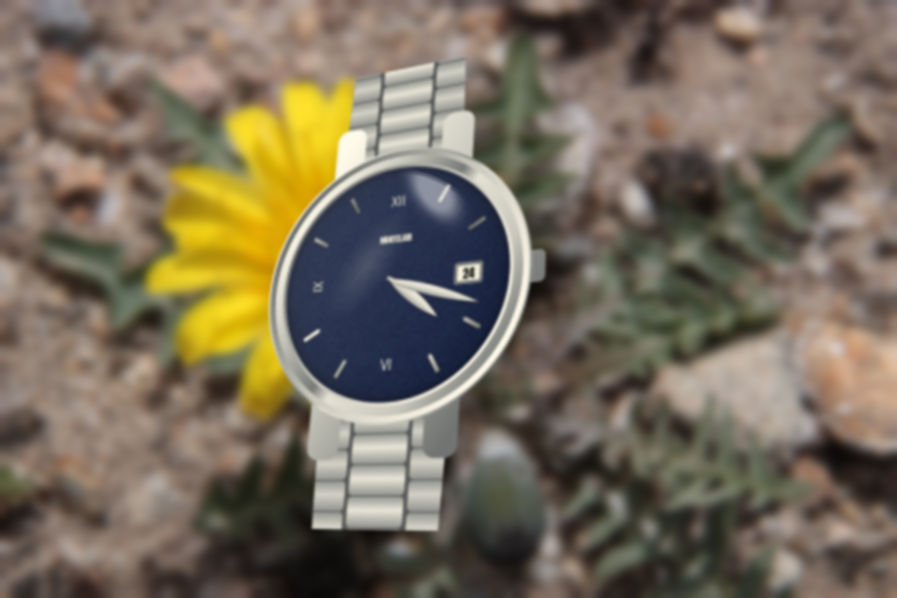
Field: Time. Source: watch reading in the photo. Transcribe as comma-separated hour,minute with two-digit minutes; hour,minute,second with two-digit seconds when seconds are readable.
4,18
